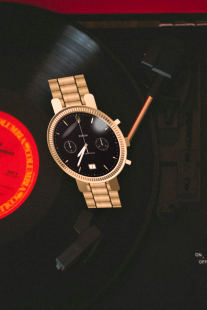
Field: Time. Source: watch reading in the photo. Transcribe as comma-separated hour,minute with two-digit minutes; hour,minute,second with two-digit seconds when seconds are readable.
7,36
